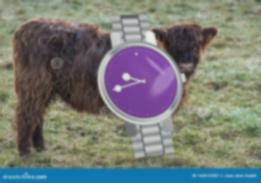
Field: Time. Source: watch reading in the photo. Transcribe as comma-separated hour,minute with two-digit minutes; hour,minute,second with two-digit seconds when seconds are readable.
9,43
